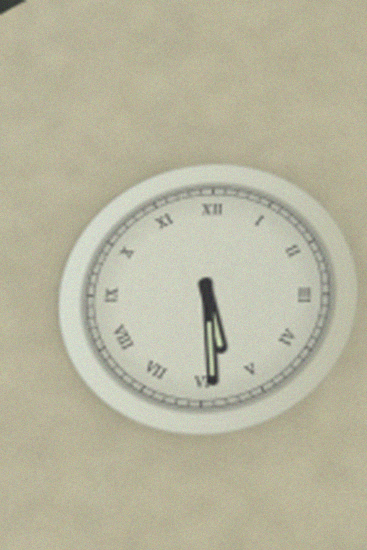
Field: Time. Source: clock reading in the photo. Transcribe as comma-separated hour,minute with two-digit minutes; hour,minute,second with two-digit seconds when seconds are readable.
5,29
